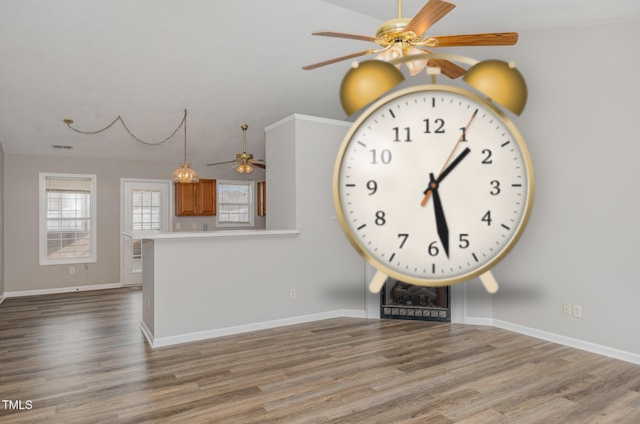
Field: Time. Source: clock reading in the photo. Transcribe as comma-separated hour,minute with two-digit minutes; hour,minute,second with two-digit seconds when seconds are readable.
1,28,05
